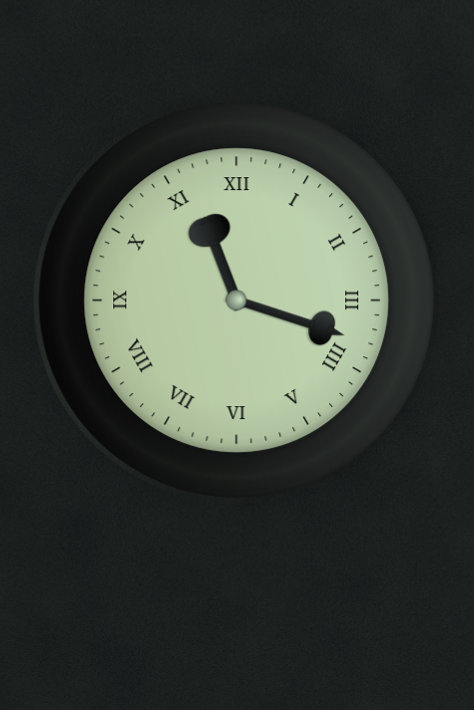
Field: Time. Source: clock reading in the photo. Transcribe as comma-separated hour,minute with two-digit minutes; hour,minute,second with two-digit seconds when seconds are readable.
11,18
